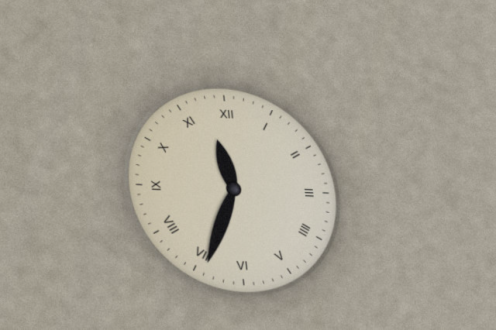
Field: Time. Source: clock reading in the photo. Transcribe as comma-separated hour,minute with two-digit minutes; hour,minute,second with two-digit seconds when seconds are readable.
11,34
